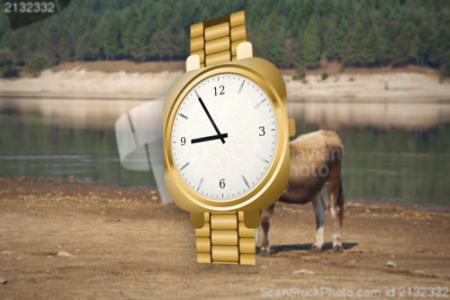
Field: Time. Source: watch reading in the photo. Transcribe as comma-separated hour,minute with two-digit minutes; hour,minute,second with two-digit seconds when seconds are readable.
8,55
